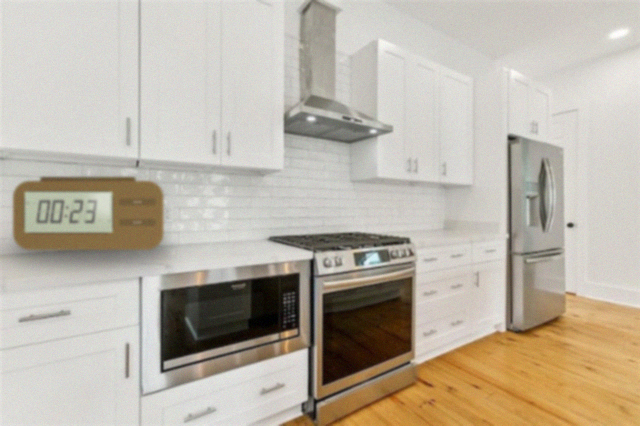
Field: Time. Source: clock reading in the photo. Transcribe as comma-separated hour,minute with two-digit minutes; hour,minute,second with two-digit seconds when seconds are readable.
0,23
